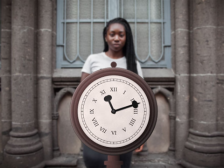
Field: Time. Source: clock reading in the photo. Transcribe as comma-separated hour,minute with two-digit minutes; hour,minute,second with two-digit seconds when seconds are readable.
11,12
